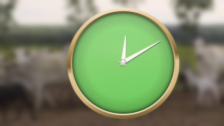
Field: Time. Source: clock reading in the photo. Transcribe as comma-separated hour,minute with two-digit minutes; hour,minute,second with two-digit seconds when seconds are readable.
12,10
